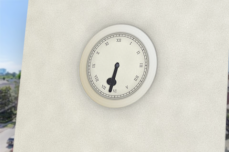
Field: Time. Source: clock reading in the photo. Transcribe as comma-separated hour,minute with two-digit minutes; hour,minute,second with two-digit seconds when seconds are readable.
6,32
